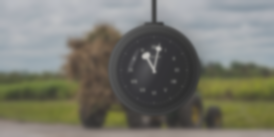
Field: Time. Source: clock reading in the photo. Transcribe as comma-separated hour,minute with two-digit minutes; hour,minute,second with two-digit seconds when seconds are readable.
11,02
